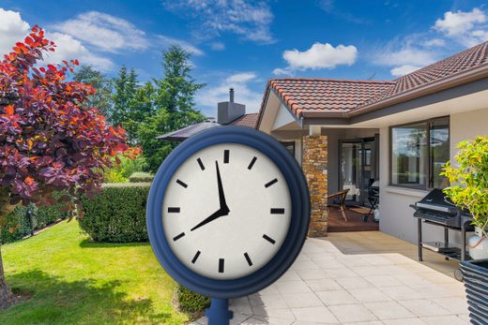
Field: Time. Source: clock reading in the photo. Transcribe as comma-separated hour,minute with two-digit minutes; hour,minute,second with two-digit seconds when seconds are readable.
7,58
